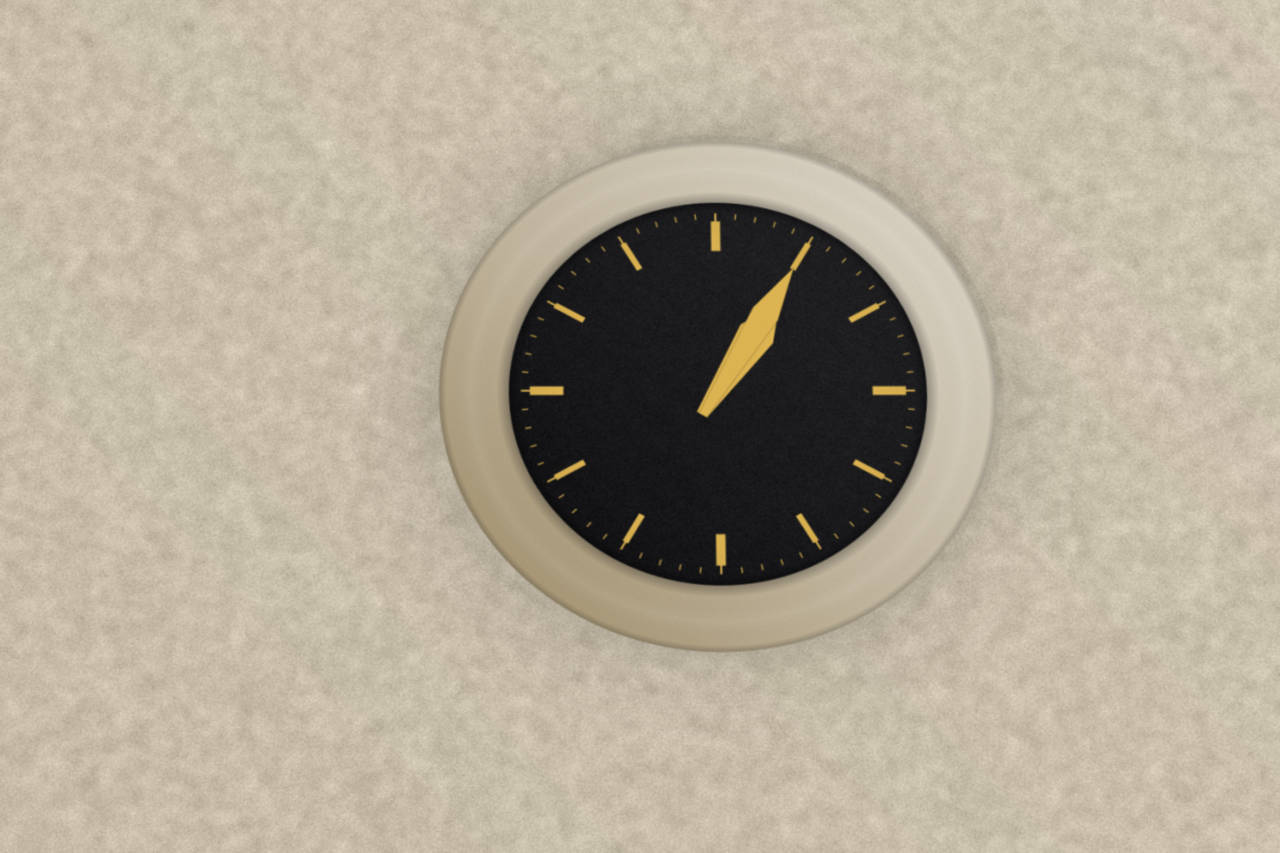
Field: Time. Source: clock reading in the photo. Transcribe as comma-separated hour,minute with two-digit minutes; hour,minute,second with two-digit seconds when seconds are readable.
1,05
